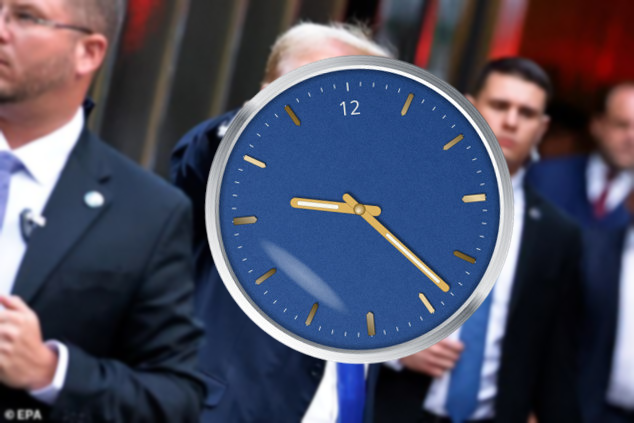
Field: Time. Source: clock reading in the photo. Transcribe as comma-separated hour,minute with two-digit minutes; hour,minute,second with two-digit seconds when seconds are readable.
9,23
